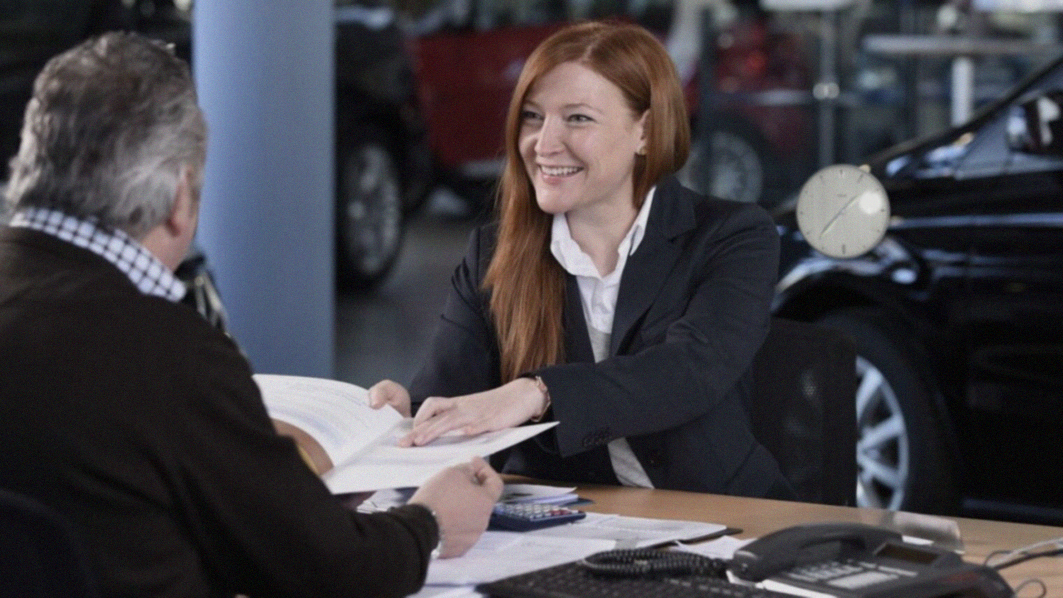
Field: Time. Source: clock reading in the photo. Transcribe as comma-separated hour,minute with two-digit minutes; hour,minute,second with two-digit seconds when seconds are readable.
1,37
